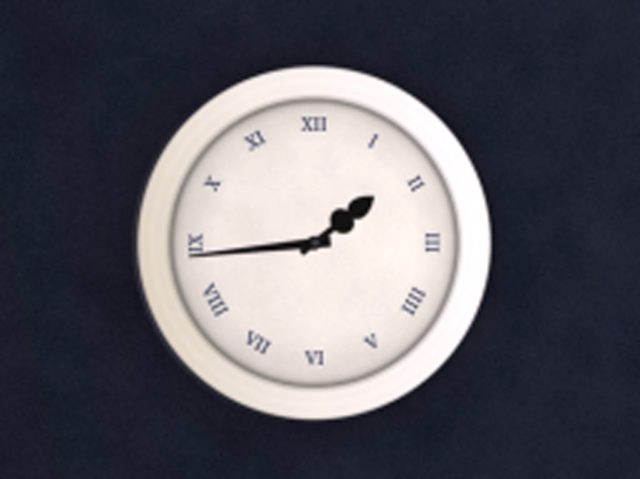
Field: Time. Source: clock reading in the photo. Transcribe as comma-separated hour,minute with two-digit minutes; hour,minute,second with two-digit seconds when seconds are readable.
1,44
